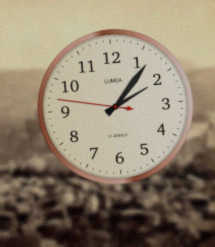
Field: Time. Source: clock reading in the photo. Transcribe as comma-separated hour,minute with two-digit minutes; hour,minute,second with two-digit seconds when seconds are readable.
2,06,47
